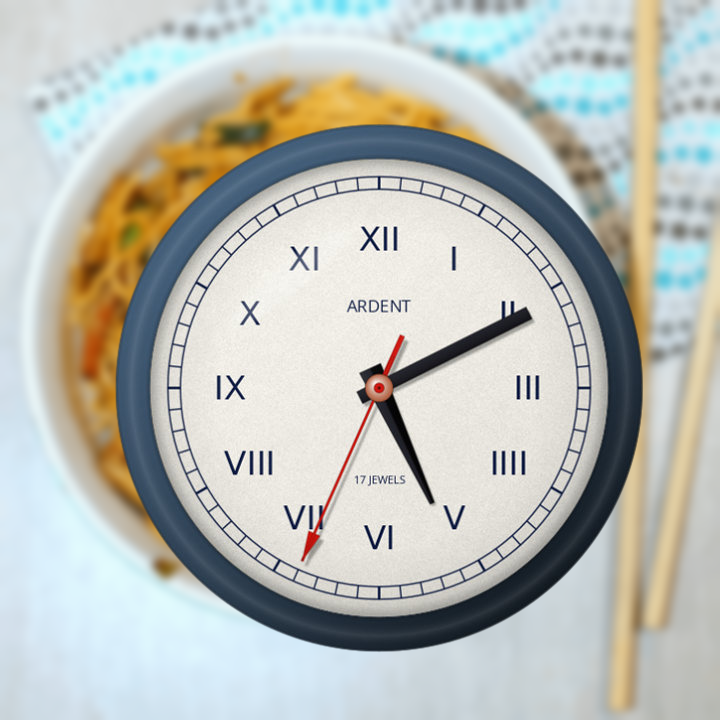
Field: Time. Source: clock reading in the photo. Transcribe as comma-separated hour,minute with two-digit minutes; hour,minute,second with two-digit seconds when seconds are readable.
5,10,34
